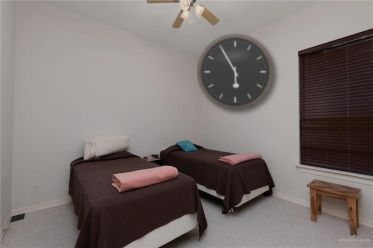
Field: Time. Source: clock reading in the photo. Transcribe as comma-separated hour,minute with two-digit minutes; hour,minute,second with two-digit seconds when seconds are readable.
5,55
